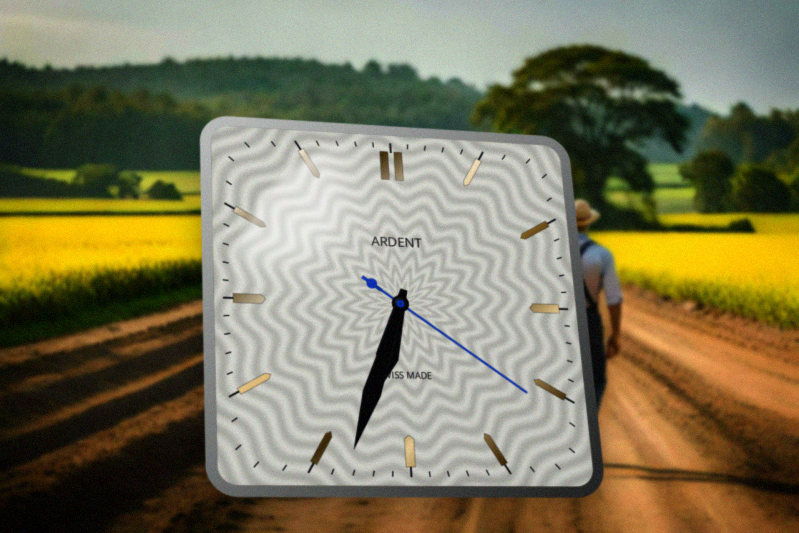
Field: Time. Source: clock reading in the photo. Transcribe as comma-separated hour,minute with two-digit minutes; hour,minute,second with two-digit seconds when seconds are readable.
6,33,21
